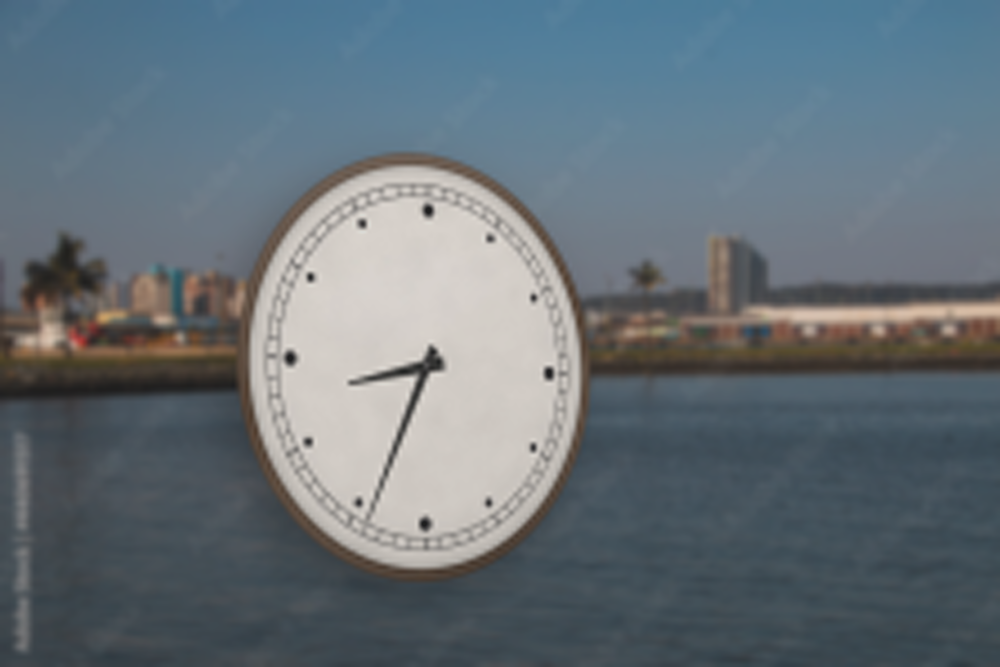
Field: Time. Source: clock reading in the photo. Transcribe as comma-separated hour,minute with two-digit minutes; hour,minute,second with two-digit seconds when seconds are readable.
8,34
